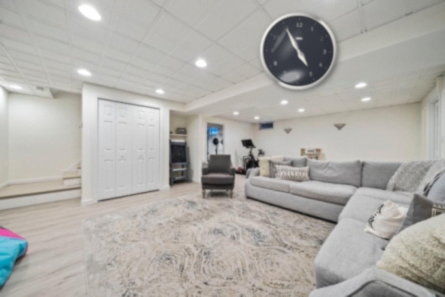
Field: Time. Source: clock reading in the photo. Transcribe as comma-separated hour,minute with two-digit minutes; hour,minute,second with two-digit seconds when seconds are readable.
4,55
